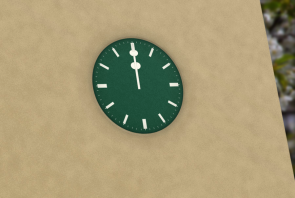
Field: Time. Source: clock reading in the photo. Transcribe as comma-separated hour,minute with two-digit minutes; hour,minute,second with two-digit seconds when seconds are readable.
12,00
